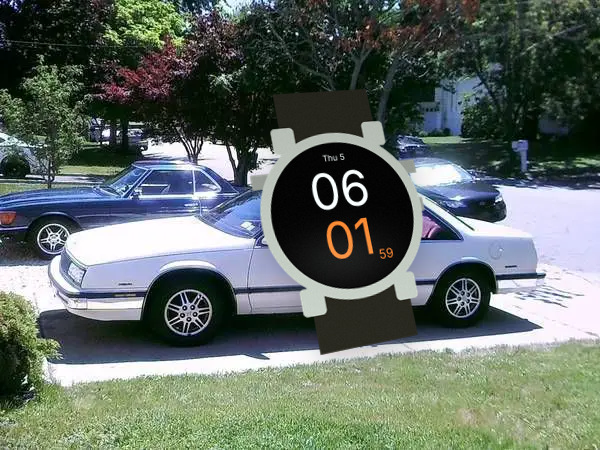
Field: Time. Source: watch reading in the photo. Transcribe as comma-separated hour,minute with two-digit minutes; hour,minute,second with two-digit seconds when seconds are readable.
6,01,59
